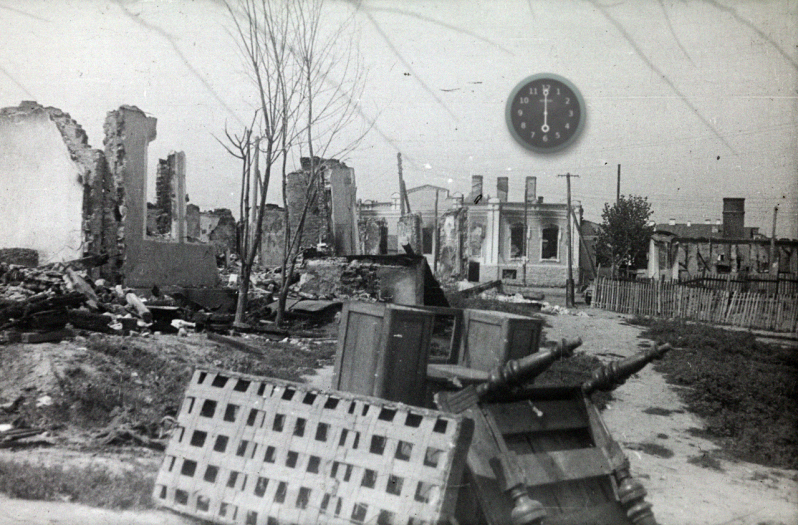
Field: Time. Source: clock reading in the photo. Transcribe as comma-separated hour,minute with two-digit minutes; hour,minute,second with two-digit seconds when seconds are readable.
6,00
